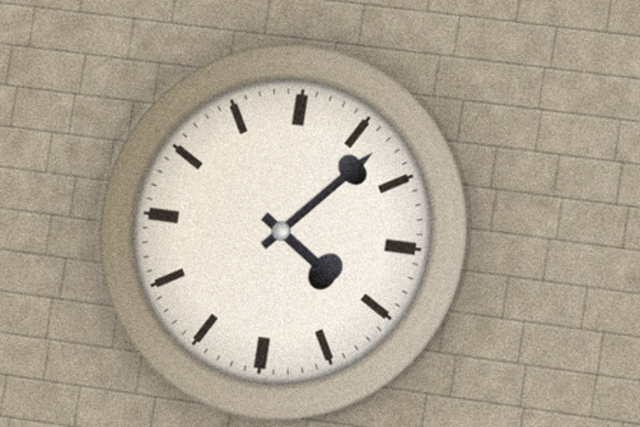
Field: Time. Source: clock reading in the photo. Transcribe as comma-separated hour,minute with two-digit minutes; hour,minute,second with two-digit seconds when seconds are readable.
4,07
